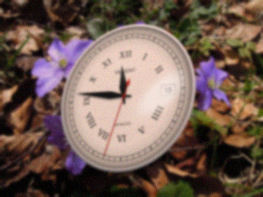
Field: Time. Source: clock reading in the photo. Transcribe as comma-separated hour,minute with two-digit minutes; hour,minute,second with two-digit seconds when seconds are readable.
11,46,33
